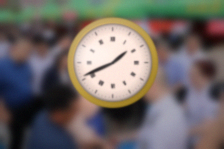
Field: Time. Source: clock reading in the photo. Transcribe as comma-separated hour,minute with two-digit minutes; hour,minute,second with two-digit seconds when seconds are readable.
1,41
